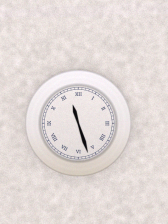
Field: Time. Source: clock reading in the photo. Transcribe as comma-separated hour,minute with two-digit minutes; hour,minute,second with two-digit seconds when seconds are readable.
11,27
